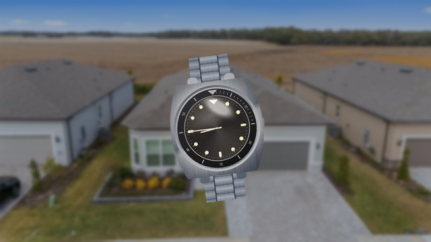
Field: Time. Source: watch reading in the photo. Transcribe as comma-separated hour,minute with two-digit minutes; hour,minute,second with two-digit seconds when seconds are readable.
8,45
